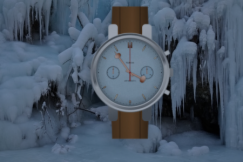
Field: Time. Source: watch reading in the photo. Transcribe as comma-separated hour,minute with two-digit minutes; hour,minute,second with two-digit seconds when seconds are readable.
3,54
